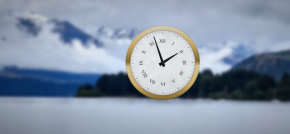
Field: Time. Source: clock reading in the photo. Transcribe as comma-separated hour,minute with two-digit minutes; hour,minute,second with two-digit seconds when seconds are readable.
1,57
